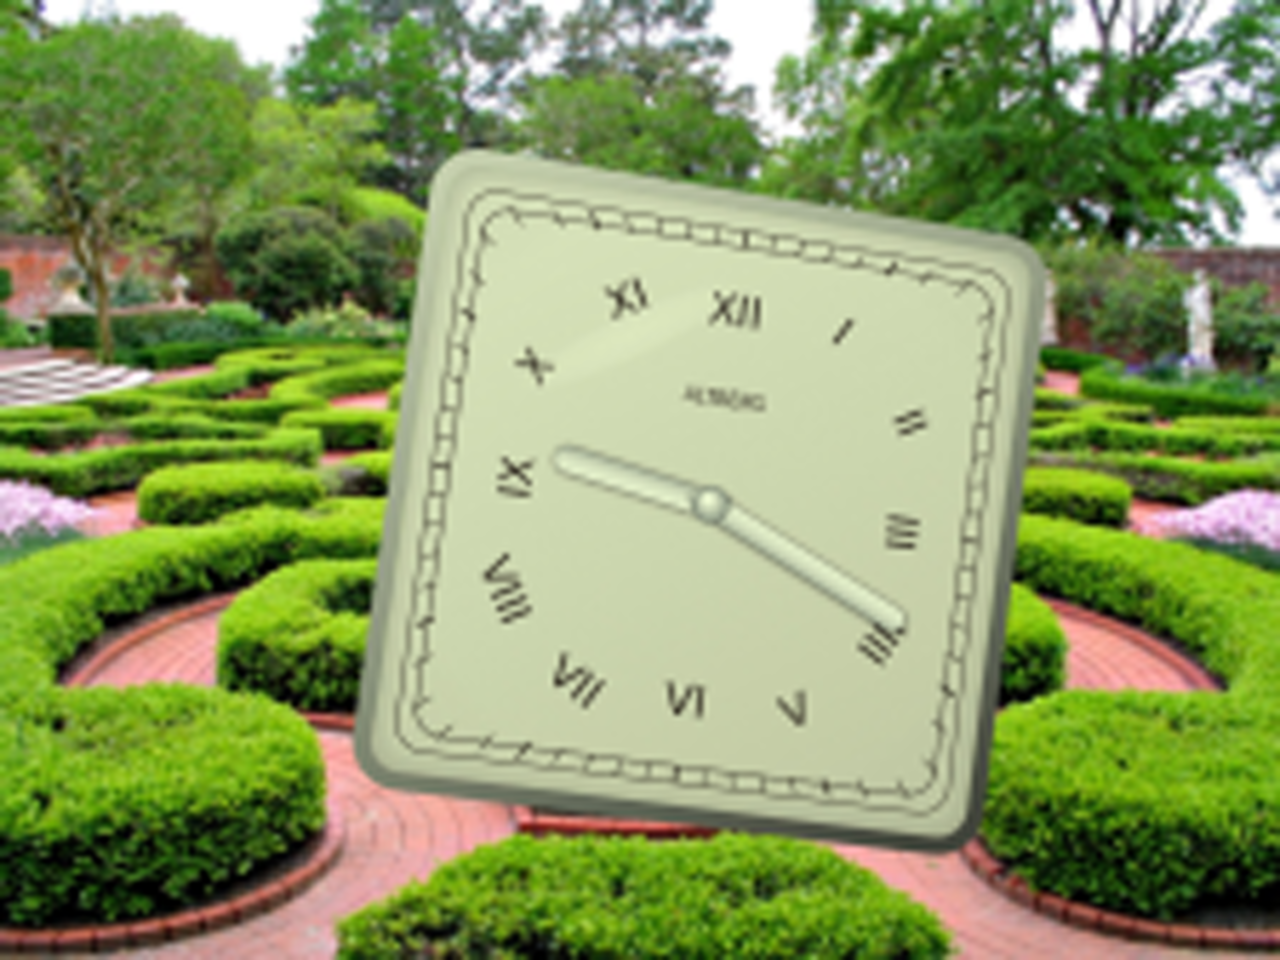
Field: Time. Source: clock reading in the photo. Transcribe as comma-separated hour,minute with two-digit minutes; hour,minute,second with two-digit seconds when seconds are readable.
9,19
